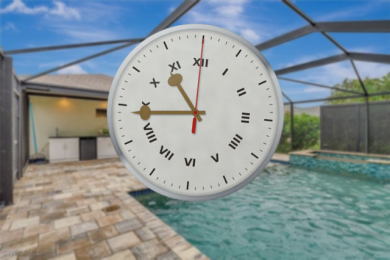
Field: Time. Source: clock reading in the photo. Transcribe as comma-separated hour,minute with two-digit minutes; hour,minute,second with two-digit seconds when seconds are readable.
10,44,00
